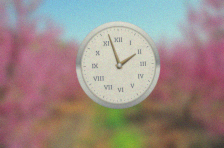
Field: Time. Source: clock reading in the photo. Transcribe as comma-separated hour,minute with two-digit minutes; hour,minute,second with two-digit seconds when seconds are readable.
1,57
